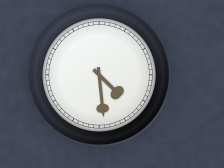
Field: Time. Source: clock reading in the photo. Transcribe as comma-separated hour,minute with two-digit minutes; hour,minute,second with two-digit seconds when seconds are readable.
4,29
